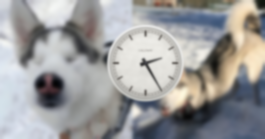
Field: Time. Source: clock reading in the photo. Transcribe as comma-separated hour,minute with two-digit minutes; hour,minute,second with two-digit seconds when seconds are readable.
2,25
